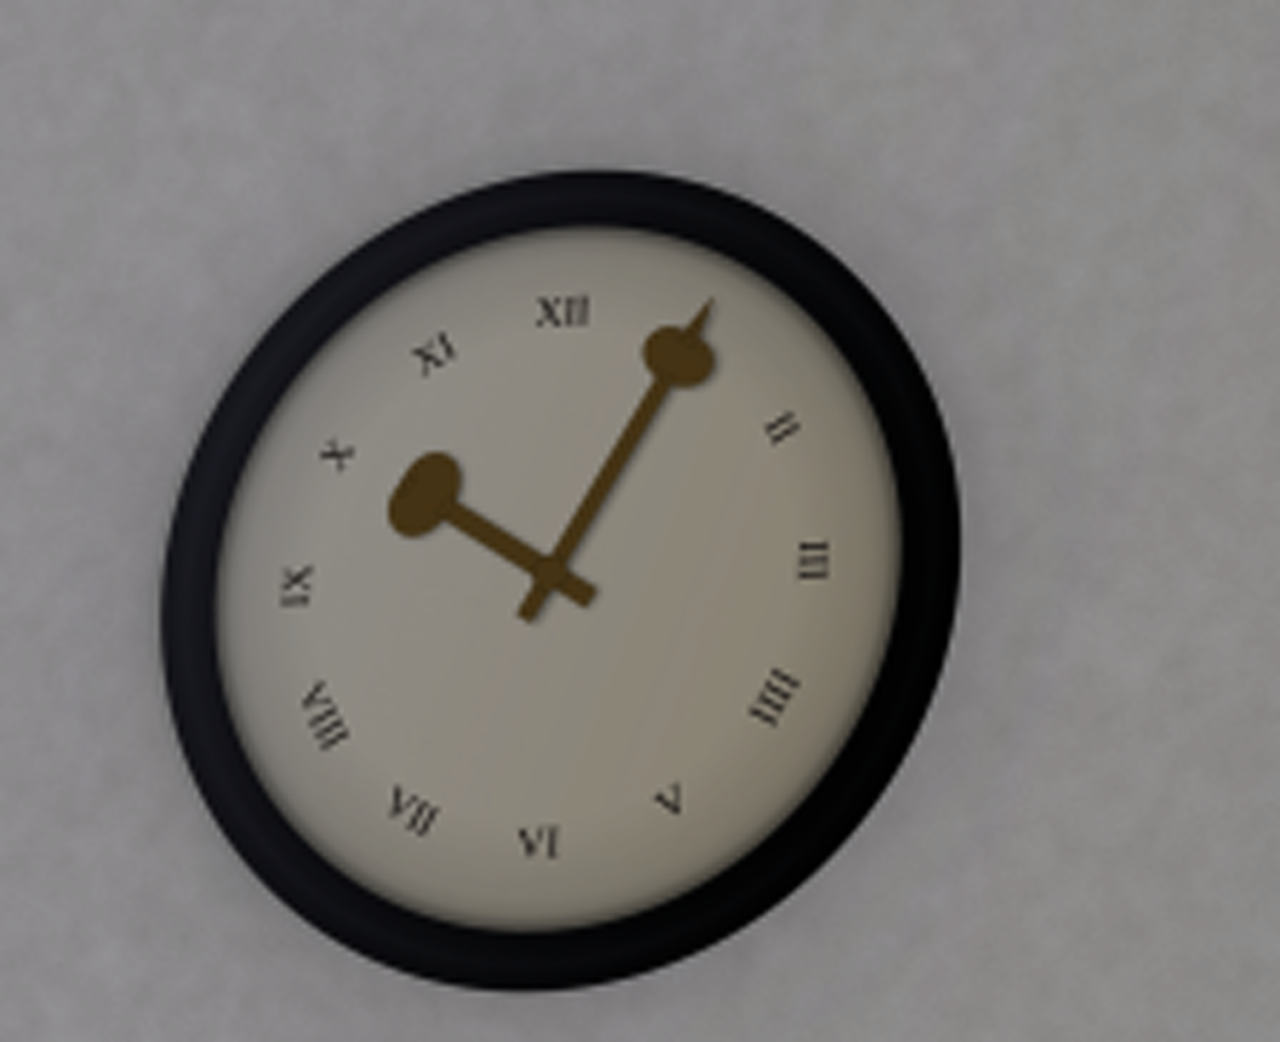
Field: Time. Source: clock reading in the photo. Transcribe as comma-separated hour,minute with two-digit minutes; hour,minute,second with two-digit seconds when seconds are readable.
10,05
